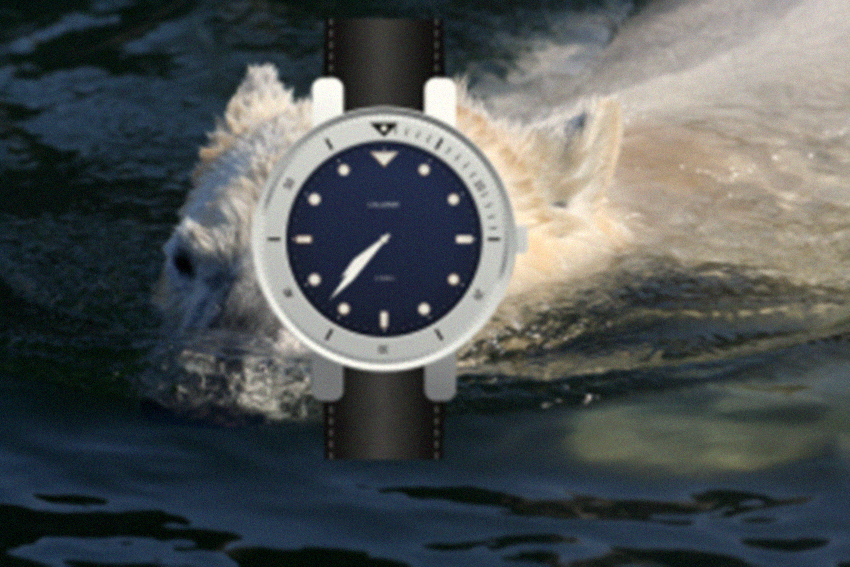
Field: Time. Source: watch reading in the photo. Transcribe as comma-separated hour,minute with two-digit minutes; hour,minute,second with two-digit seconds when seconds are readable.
7,37
